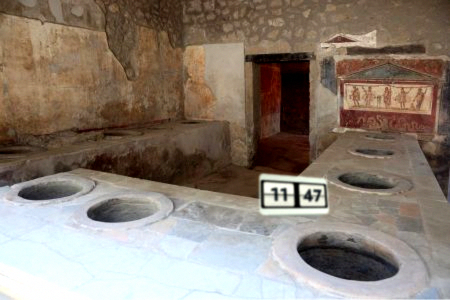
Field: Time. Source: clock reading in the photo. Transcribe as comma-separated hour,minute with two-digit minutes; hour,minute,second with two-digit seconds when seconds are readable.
11,47
